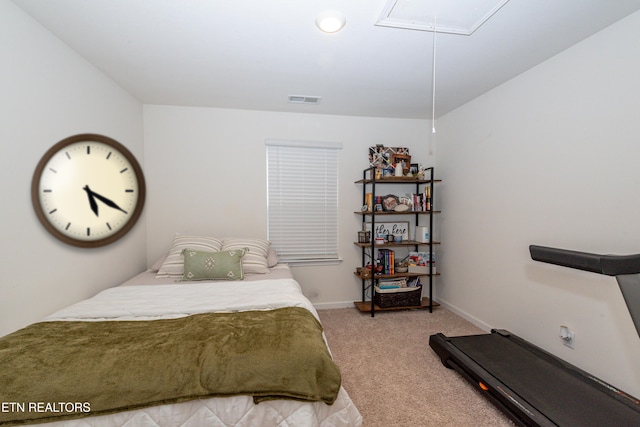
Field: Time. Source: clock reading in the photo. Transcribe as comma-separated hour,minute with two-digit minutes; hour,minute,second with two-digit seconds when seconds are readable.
5,20
